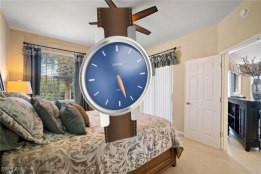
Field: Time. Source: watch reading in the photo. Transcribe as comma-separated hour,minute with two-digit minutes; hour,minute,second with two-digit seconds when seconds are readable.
5,27
